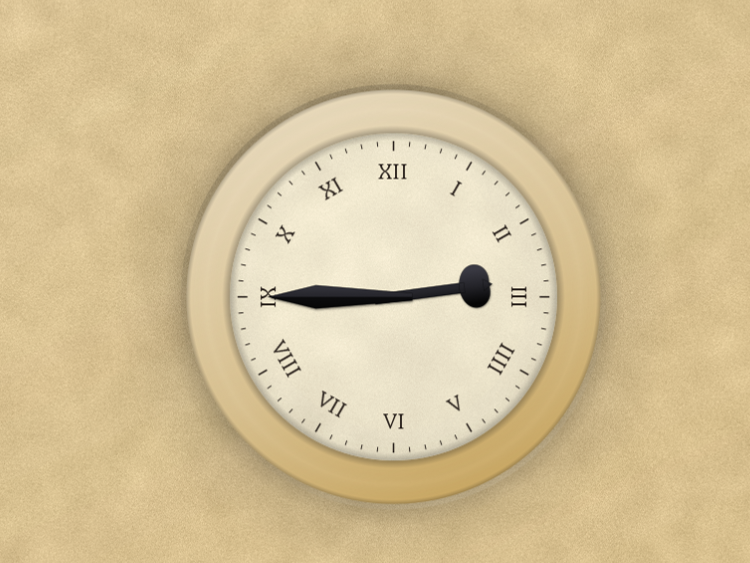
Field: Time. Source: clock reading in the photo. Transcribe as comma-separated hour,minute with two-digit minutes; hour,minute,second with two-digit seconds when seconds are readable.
2,45
